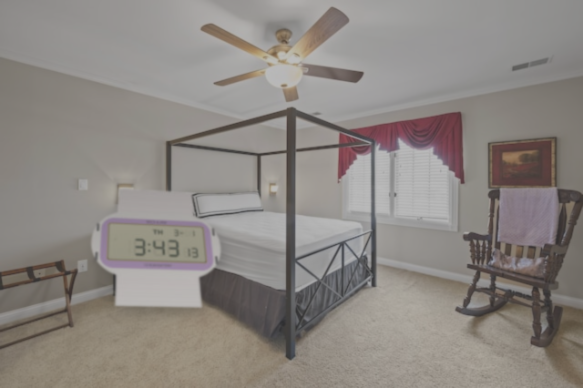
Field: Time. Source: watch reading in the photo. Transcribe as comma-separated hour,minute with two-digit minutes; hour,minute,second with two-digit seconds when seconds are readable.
3,43
